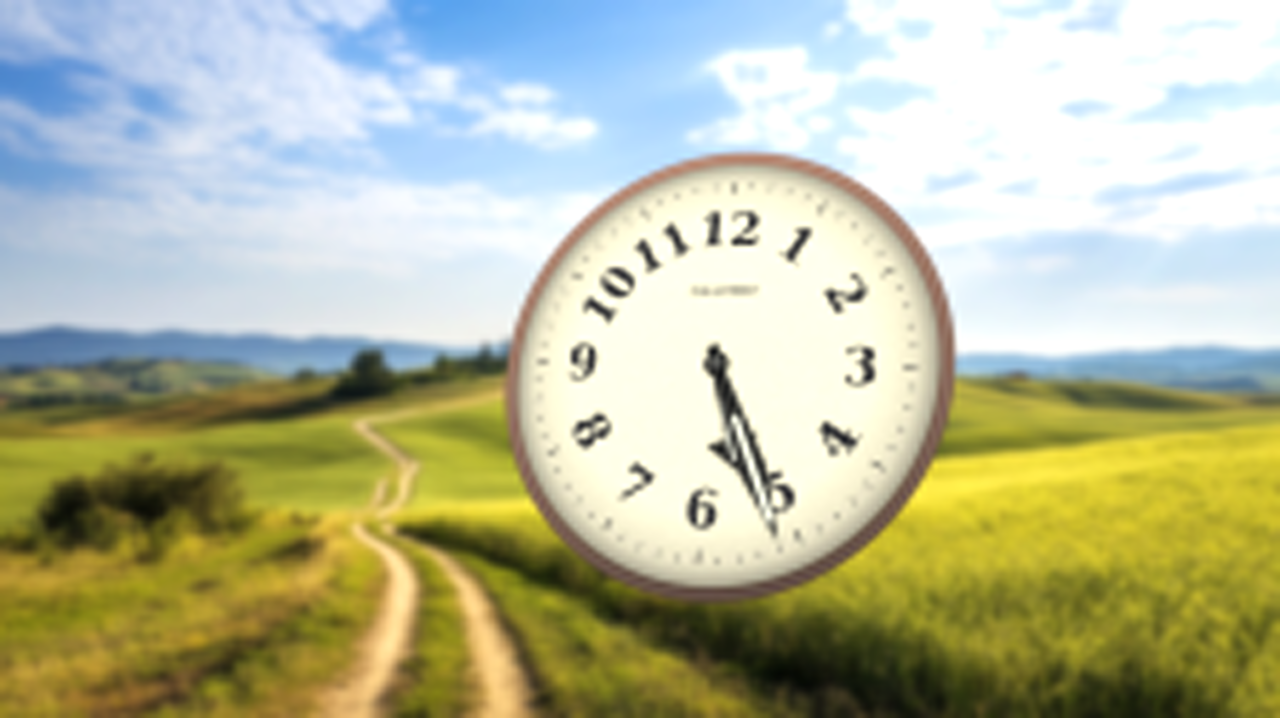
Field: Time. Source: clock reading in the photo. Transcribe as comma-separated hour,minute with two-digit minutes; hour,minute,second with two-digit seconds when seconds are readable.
5,26
